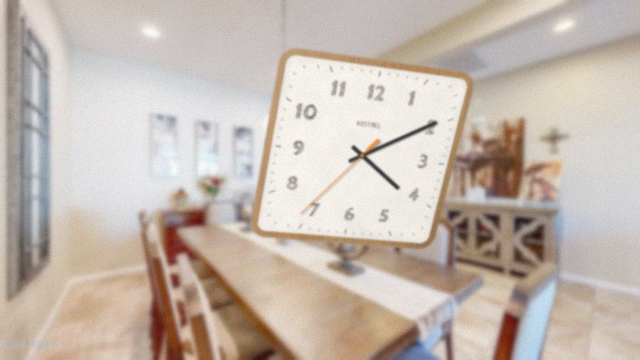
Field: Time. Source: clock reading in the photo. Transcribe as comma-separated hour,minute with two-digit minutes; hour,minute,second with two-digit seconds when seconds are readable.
4,09,36
